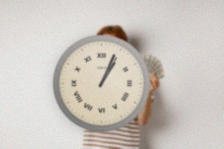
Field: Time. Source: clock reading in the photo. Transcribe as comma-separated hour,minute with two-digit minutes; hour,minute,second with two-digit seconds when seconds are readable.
1,04
